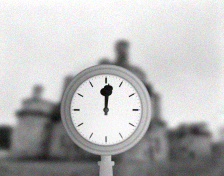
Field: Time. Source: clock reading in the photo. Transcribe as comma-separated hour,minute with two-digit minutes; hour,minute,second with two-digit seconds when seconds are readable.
12,01
